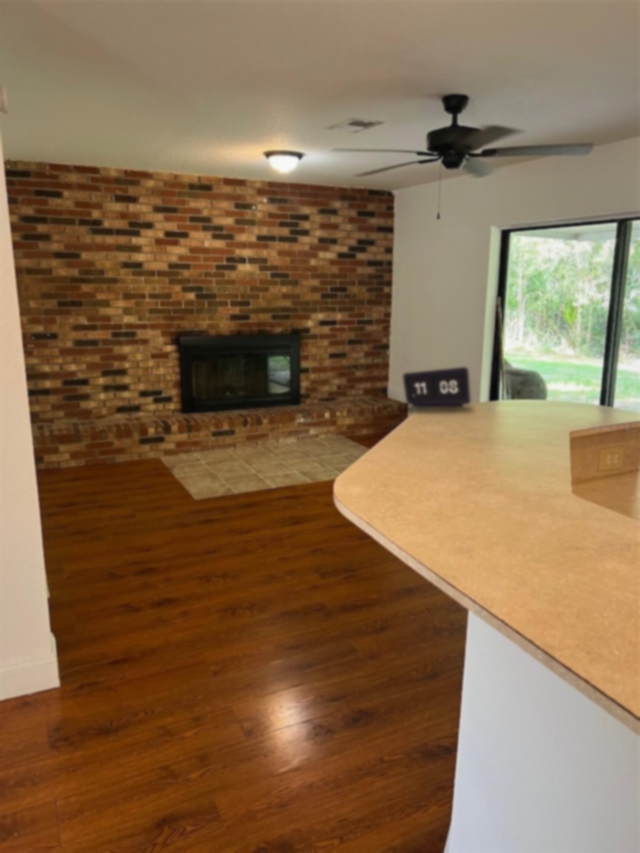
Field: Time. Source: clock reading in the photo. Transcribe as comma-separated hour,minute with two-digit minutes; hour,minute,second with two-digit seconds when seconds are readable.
11,08
